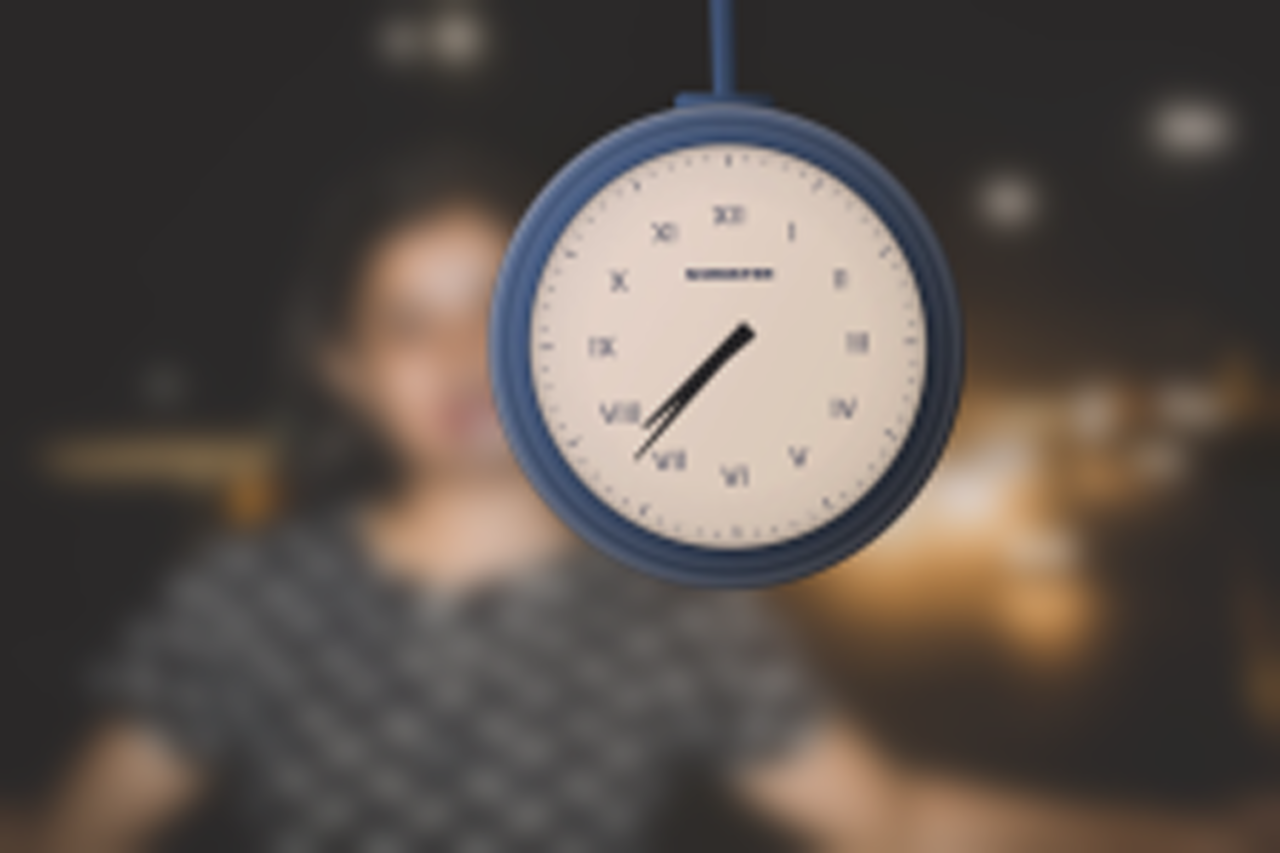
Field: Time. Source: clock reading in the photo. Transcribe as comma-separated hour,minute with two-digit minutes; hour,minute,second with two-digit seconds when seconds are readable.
7,37
